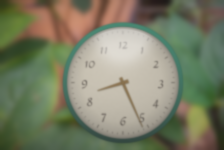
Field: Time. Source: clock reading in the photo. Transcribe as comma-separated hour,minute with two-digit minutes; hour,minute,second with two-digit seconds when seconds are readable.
8,26
